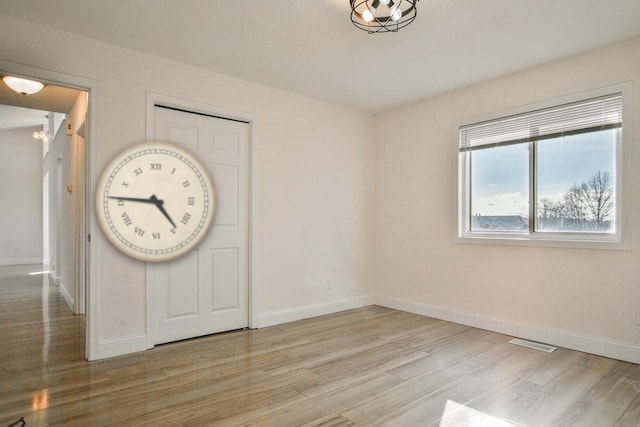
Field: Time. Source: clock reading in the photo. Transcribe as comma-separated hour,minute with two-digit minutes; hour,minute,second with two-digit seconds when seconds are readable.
4,46
